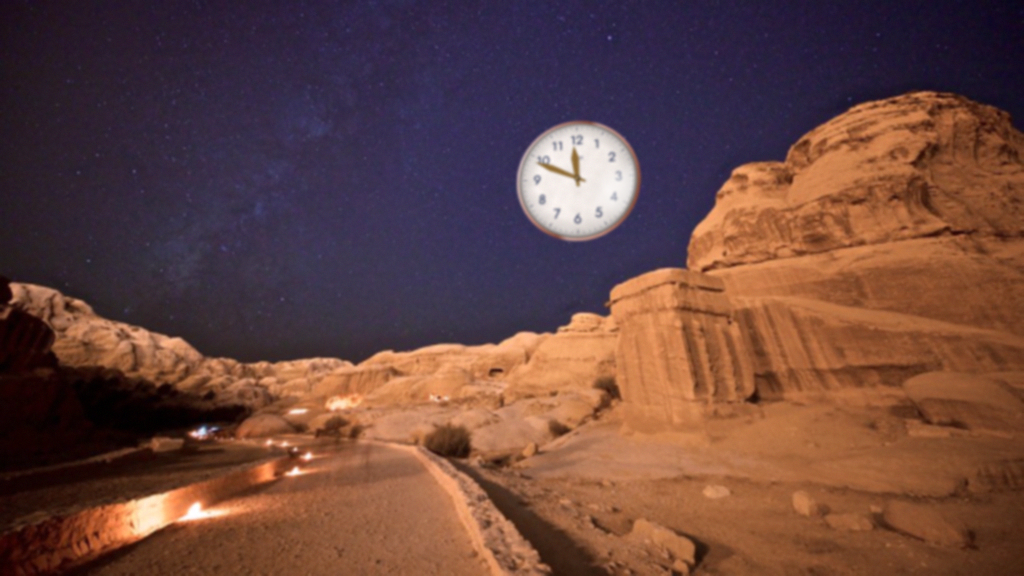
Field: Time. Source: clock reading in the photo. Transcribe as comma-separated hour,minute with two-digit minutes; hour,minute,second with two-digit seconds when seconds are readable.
11,49
